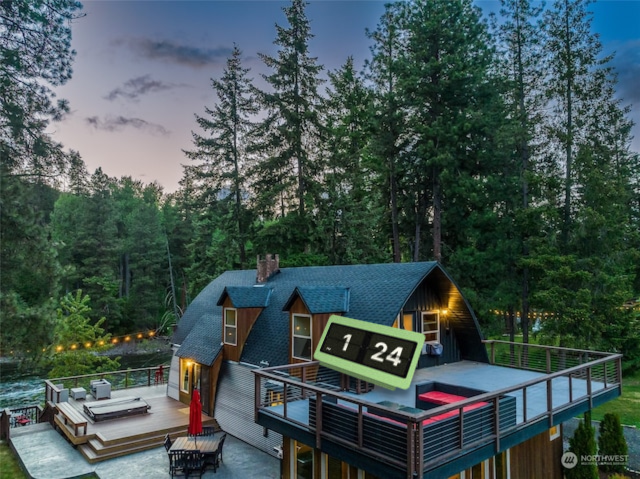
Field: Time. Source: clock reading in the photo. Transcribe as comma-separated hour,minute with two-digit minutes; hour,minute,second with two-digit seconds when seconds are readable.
1,24
